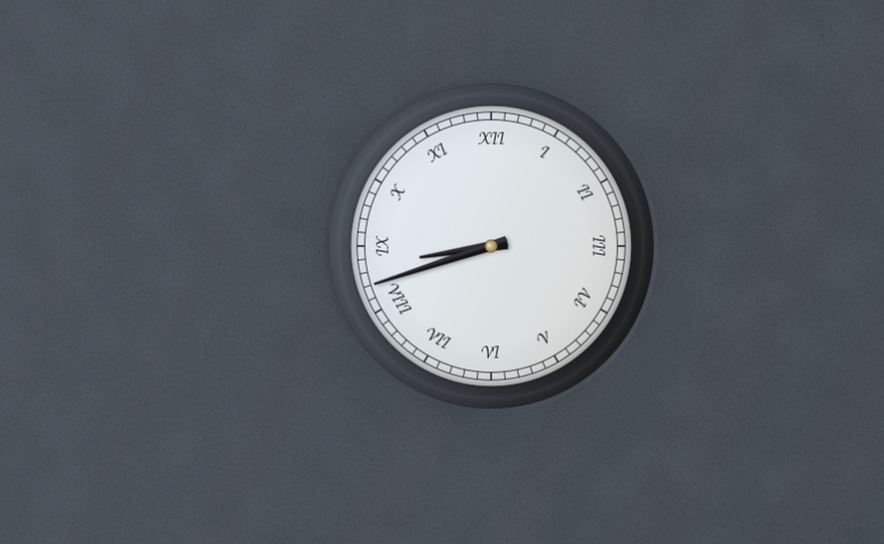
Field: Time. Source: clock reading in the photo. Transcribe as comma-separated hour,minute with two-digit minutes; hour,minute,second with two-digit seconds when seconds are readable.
8,42
